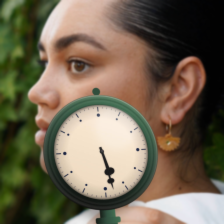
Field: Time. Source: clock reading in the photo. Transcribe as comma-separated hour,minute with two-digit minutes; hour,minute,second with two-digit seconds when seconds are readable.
5,28
